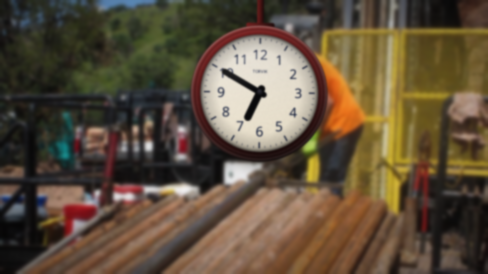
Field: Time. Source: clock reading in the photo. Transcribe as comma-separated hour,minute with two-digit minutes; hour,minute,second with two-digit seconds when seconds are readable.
6,50
